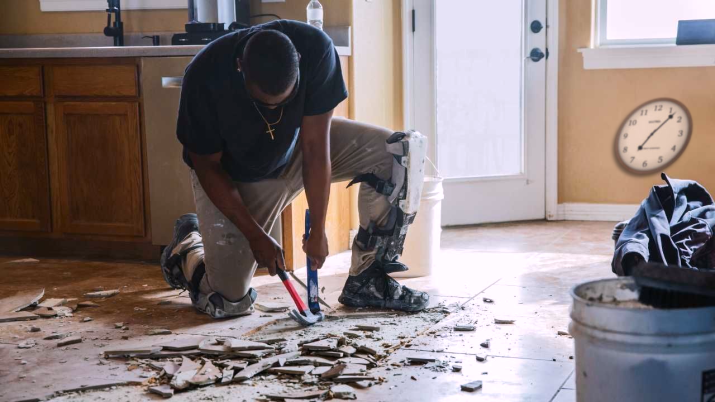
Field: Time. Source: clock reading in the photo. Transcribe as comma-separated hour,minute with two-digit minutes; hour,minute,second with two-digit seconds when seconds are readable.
7,07
